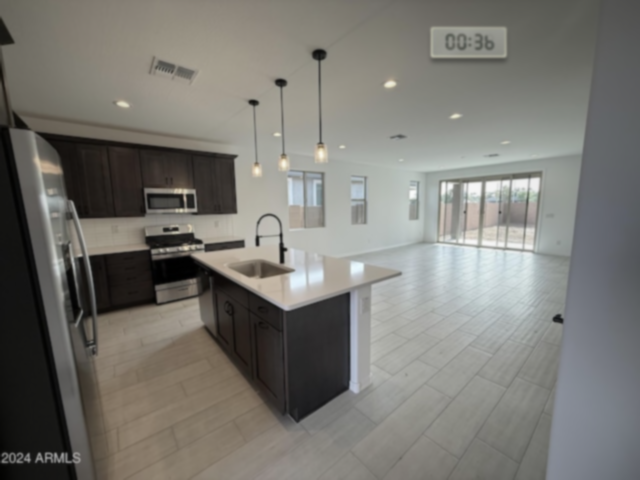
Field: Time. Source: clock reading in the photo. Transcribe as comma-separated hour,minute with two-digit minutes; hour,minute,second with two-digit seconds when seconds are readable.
0,36
